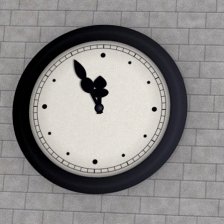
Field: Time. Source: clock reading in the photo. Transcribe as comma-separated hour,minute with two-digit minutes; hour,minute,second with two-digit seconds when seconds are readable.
11,55
